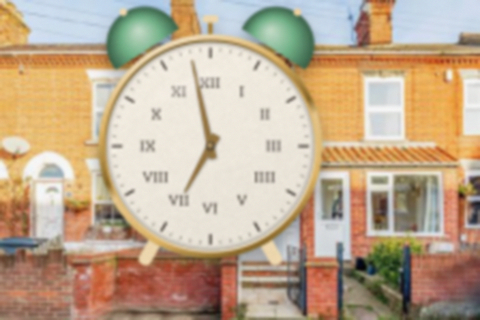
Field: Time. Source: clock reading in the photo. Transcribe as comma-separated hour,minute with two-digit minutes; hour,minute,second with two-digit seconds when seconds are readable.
6,58
